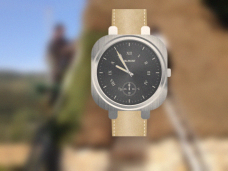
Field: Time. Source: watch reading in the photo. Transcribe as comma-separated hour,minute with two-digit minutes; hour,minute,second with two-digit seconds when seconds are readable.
9,55
